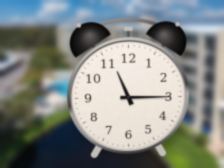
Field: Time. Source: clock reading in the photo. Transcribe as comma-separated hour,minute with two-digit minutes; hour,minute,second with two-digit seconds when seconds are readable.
11,15
